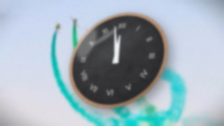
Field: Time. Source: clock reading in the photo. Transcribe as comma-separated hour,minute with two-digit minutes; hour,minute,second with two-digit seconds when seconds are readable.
11,58
